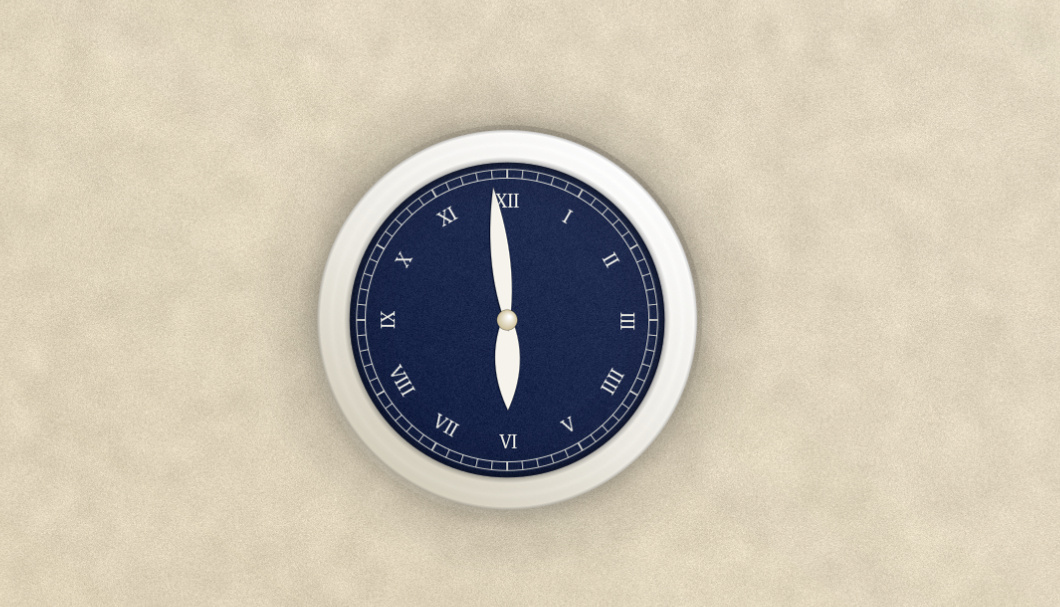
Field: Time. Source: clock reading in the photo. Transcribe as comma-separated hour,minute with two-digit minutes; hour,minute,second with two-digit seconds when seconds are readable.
5,59
